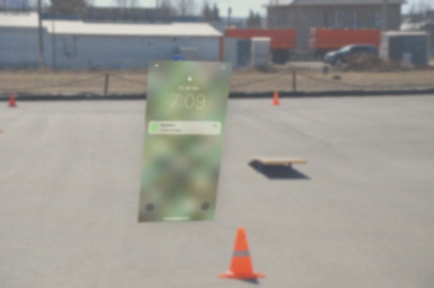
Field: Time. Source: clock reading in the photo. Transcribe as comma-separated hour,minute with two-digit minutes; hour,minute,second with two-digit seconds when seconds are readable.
7,09
